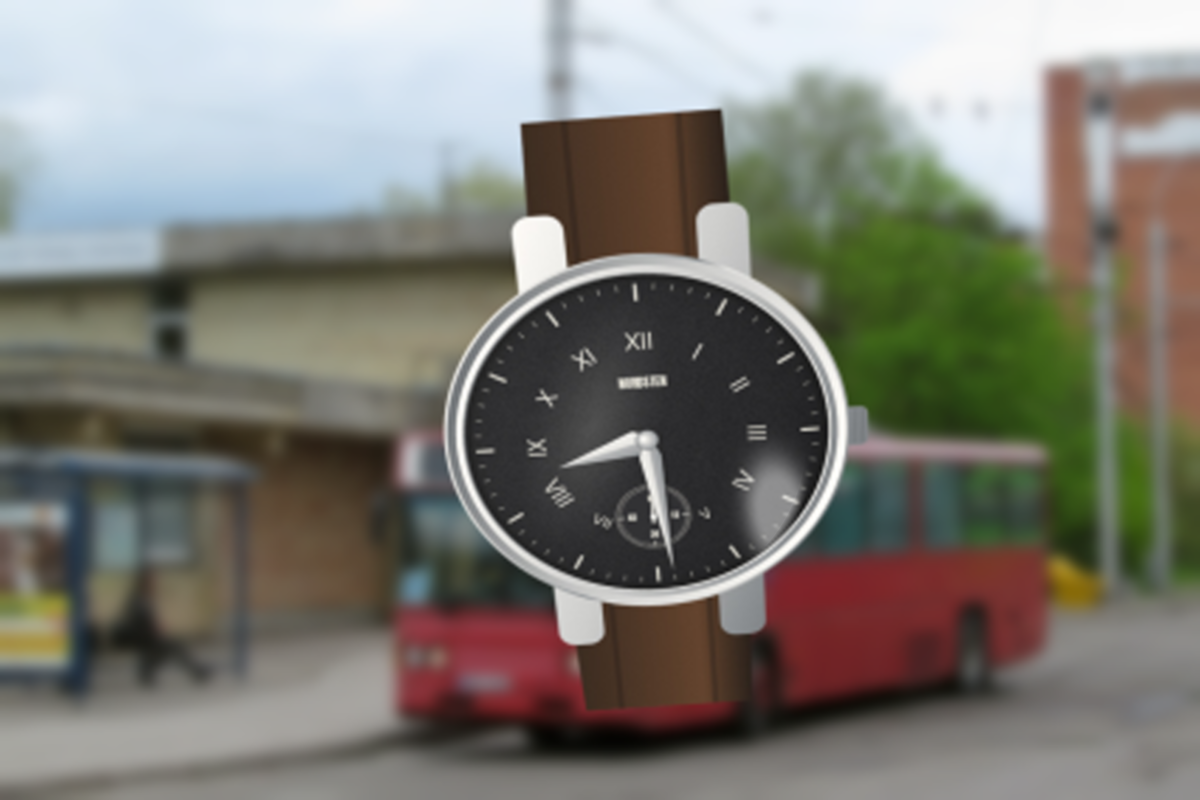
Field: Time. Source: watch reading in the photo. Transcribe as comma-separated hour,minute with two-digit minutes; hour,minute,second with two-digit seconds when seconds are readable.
8,29
